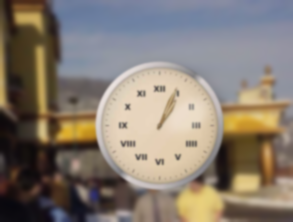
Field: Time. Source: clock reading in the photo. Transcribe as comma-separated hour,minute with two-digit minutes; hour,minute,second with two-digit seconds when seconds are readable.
1,04
